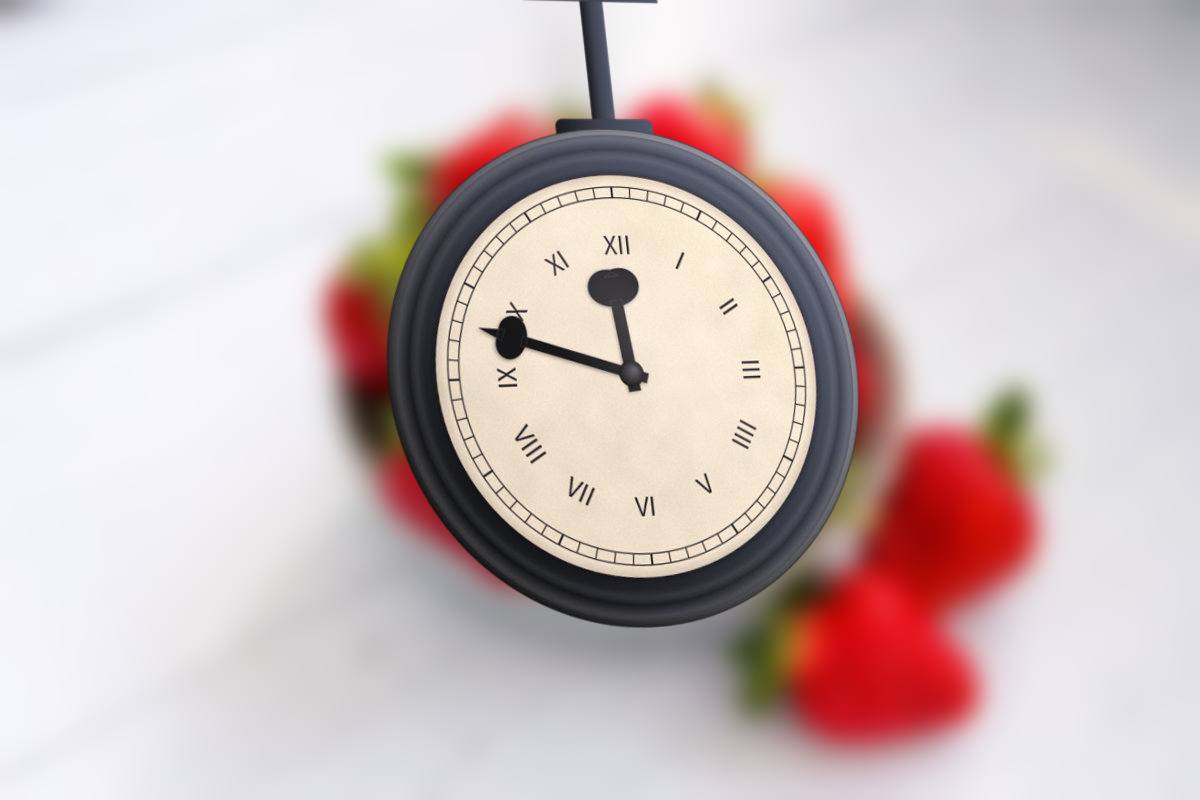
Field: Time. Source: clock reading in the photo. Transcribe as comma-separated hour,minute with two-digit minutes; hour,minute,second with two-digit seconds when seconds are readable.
11,48
